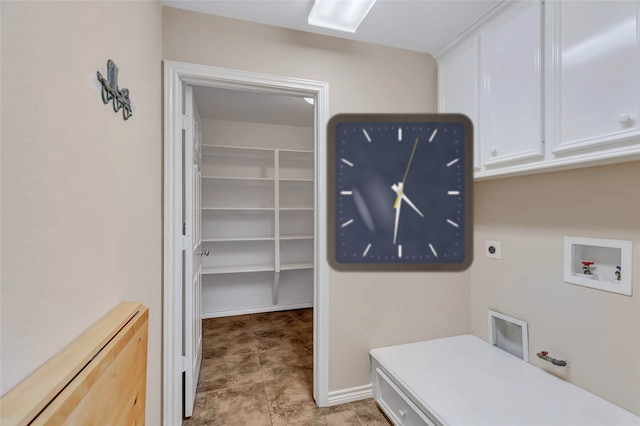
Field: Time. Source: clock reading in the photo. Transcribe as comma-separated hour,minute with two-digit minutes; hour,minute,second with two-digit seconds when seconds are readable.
4,31,03
